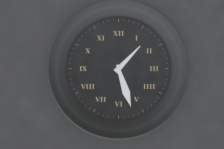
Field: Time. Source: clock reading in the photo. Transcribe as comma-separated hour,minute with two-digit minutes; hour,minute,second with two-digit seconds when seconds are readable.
1,27
